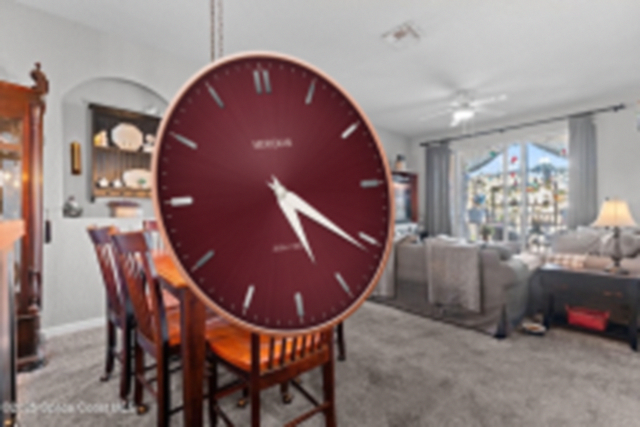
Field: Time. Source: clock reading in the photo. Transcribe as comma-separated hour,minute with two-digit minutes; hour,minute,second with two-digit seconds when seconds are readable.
5,21
